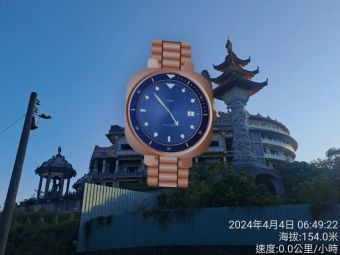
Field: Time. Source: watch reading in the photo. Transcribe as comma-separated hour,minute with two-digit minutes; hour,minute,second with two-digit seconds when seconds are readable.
4,53
